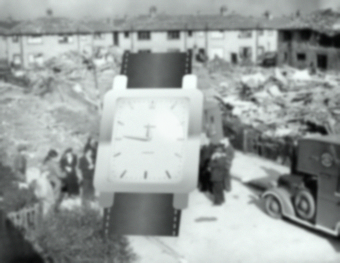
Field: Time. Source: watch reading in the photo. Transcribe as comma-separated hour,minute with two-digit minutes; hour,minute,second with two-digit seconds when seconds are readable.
11,46
